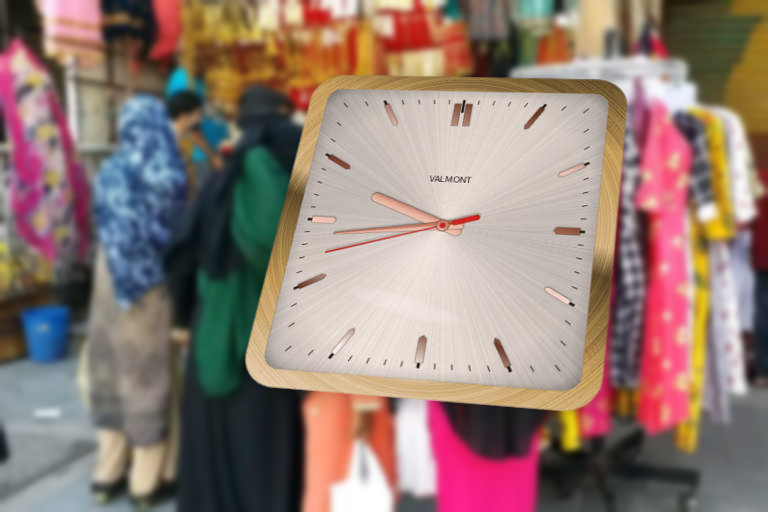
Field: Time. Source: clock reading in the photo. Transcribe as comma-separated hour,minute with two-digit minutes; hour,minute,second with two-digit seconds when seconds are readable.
9,43,42
